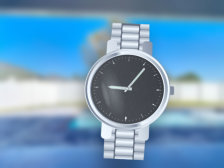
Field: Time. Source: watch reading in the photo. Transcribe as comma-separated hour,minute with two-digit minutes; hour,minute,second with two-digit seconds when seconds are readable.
9,06
